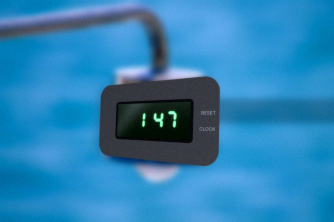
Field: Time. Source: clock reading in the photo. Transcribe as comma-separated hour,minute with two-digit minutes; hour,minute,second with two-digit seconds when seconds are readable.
1,47
